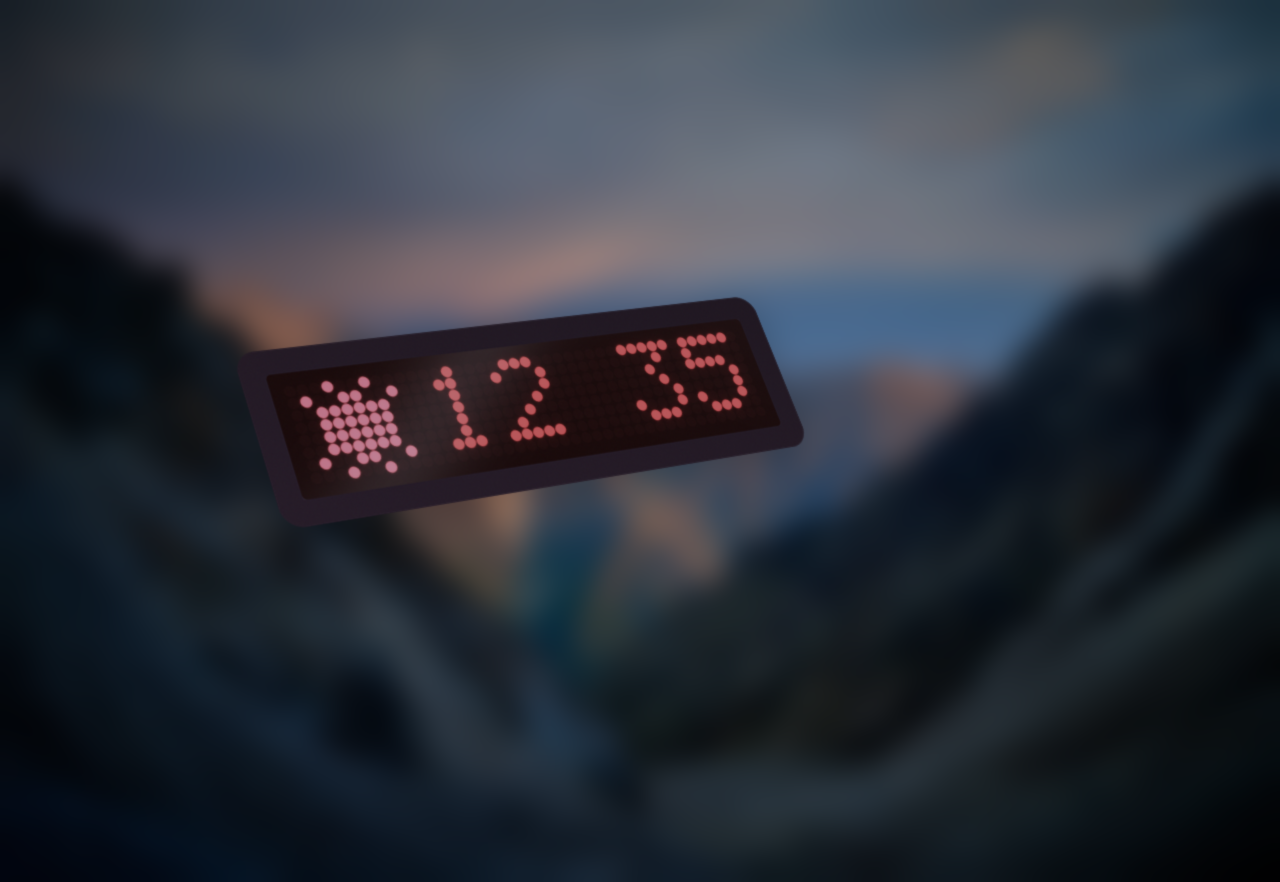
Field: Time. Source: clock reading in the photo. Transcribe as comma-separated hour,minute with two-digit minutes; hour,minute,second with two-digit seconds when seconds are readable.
12,35
